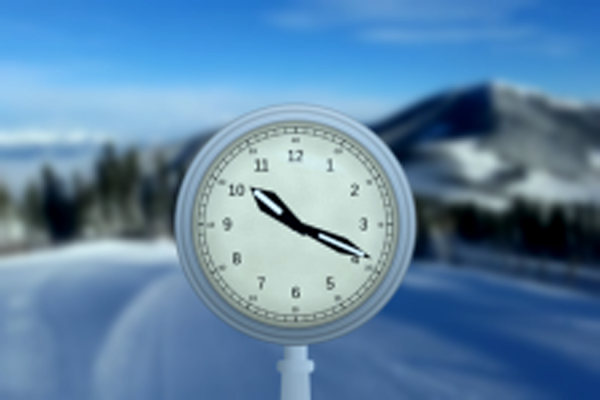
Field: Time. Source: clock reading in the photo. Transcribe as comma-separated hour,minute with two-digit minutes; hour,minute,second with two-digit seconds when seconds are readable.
10,19
